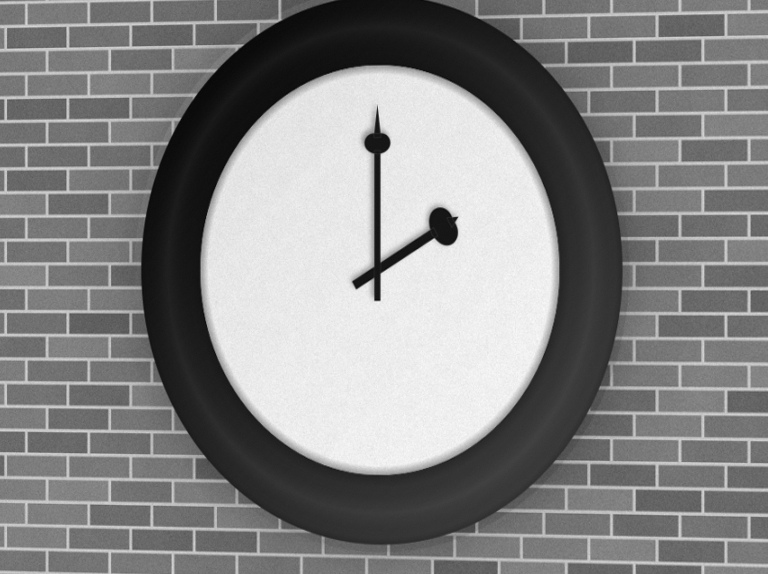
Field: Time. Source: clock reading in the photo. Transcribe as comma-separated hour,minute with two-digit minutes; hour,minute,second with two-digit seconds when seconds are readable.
2,00
